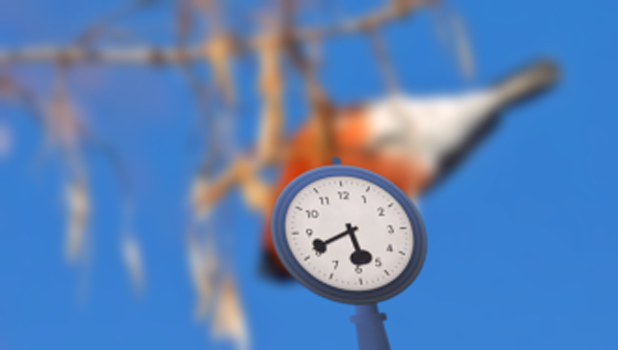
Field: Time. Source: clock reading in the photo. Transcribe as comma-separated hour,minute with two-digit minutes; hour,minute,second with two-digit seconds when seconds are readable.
5,41
